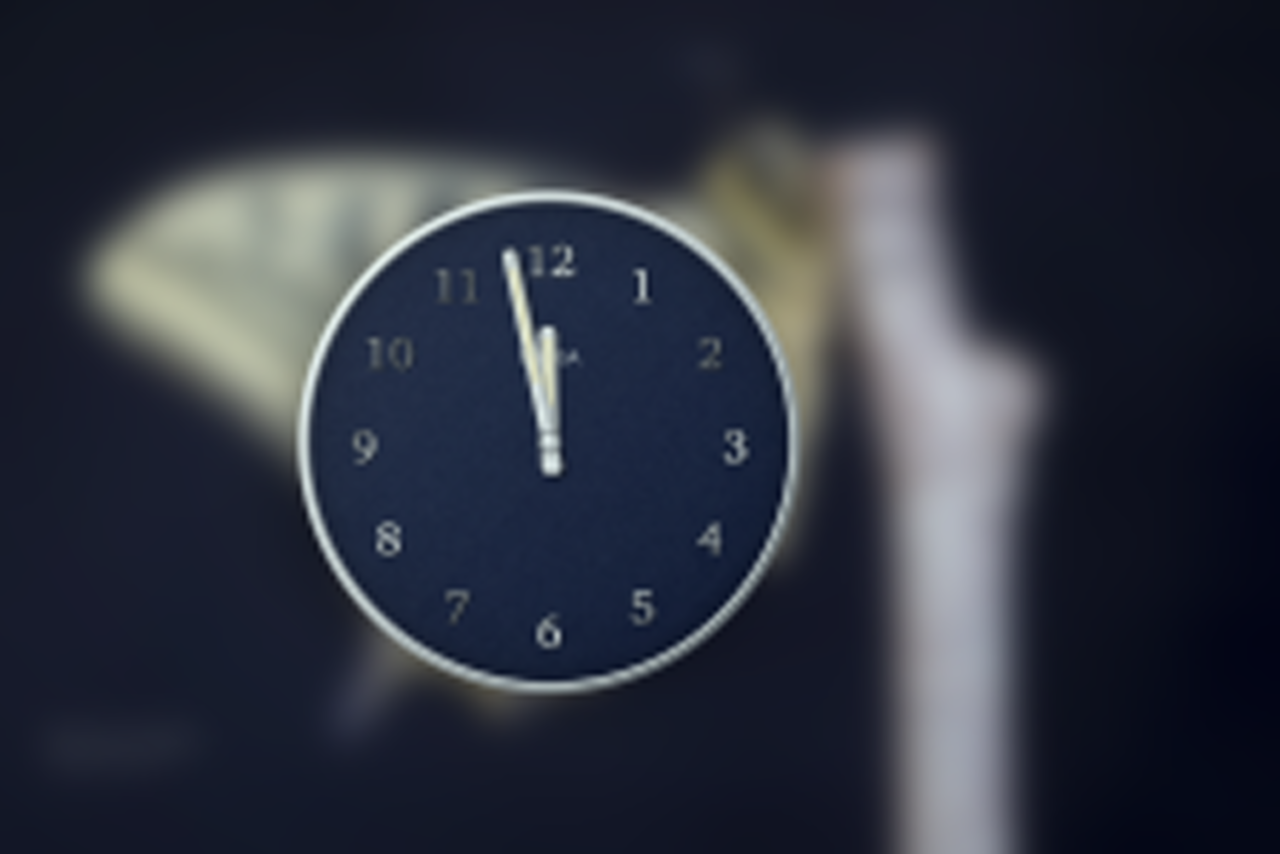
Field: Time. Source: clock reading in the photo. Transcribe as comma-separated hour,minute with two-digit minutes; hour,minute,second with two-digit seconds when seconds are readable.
11,58
